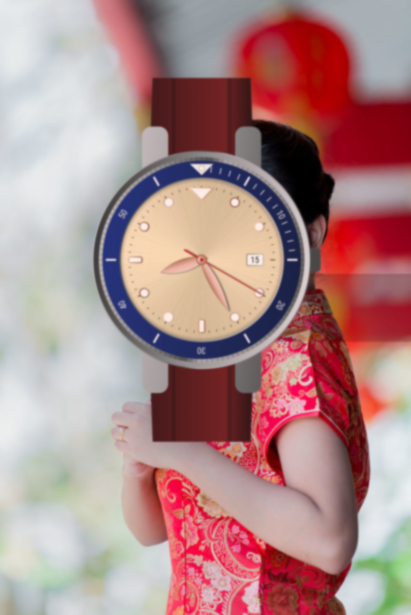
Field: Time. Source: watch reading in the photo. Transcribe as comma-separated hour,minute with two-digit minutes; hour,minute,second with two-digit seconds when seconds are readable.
8,25,20
